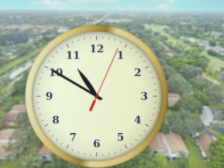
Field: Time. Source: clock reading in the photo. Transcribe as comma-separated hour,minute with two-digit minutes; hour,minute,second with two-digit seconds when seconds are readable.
10,50,04
